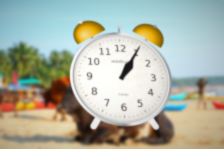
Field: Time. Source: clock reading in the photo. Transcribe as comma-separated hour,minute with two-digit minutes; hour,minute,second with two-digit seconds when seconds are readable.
1,05
